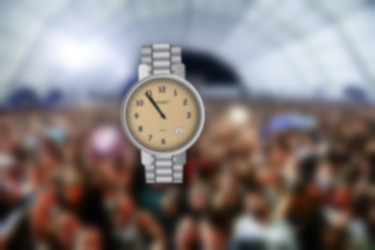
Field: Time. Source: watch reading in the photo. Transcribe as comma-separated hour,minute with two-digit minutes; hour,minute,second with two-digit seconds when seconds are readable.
10,54
